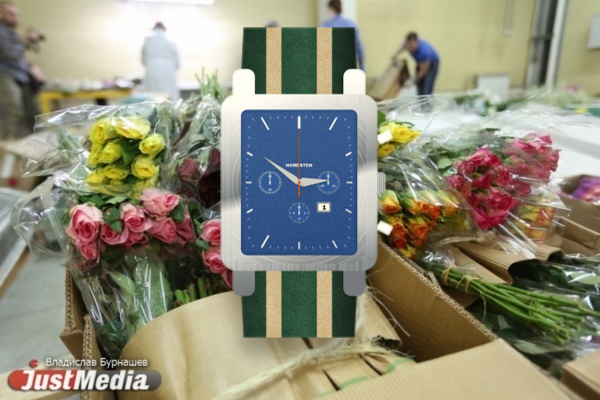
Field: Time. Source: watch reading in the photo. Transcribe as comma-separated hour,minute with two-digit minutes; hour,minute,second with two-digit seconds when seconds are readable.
2,51
